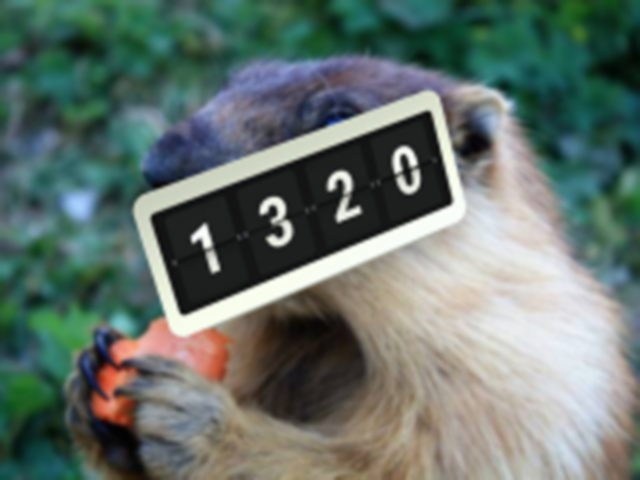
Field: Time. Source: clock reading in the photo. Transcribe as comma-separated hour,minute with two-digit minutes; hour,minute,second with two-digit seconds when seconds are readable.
13,20
